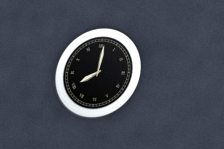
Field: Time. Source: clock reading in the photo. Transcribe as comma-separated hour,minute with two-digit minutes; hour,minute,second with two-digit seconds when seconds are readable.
8,01
